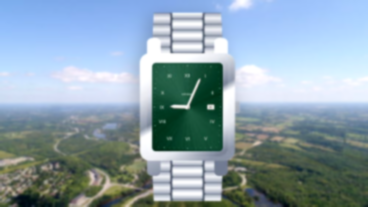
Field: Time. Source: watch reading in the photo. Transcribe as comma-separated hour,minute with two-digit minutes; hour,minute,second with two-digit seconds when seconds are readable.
9,04
